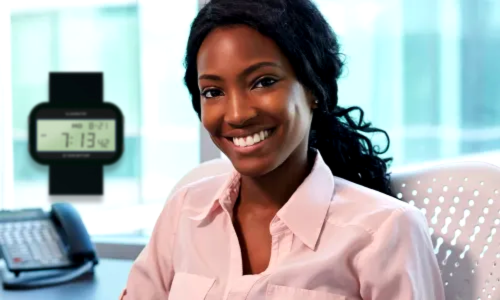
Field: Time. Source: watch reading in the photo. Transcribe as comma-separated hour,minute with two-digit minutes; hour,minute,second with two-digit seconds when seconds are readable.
7,13
